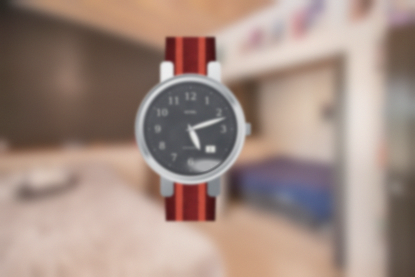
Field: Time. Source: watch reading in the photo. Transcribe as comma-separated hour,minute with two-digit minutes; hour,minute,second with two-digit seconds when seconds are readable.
5,12
